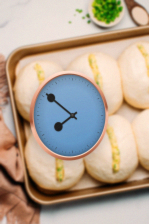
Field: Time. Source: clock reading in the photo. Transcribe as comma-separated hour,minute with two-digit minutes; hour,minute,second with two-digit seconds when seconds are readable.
7,51
